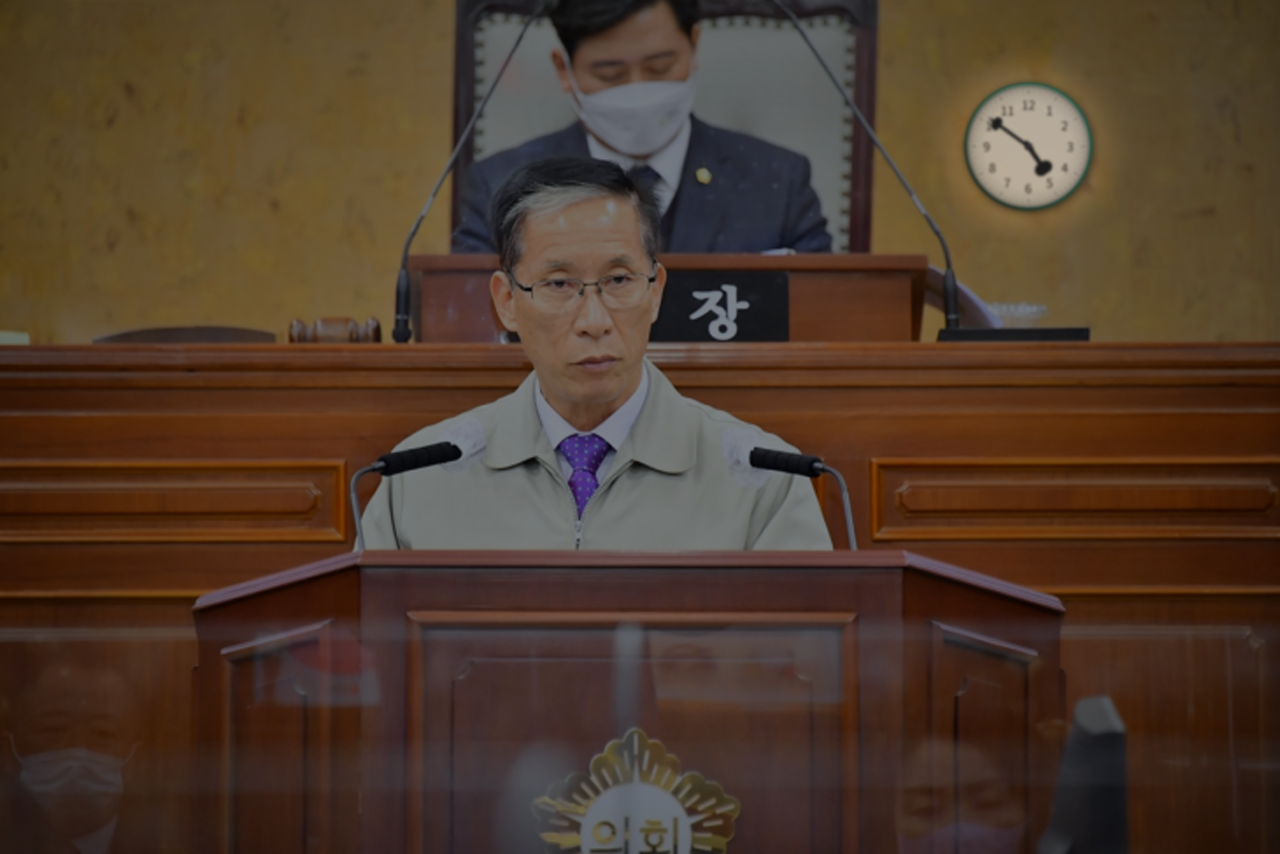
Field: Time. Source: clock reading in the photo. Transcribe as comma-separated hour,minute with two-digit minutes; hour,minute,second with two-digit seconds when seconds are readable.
4,51
